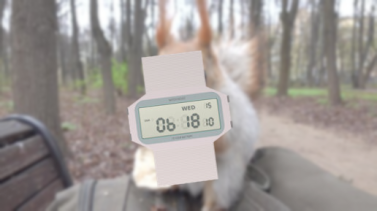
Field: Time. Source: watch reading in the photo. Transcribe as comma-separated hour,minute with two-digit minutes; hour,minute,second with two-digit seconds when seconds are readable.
6,18,10
